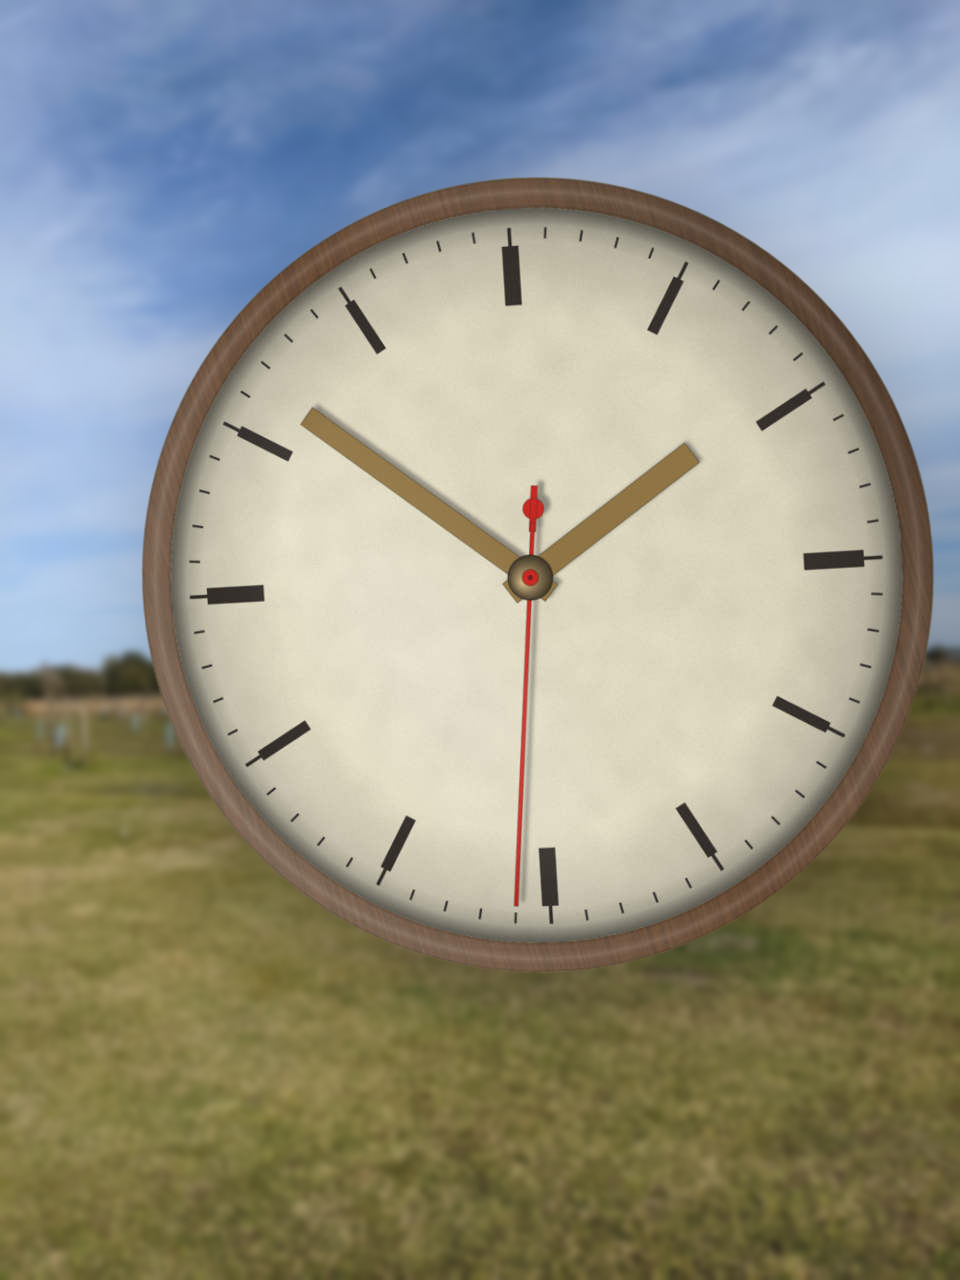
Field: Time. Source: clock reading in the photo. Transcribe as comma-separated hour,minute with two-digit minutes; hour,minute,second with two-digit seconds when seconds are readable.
1,51,31
